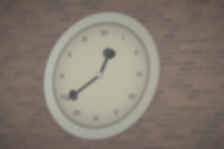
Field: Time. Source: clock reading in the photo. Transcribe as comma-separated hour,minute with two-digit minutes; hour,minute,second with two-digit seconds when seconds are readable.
12,39
